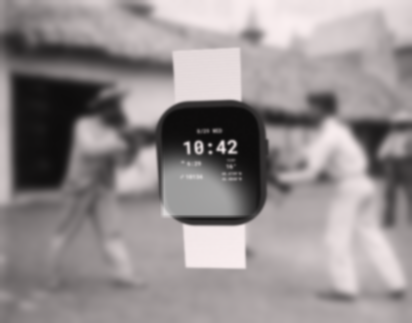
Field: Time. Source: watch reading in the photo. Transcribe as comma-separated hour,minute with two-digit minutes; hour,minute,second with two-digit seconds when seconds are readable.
10,42
